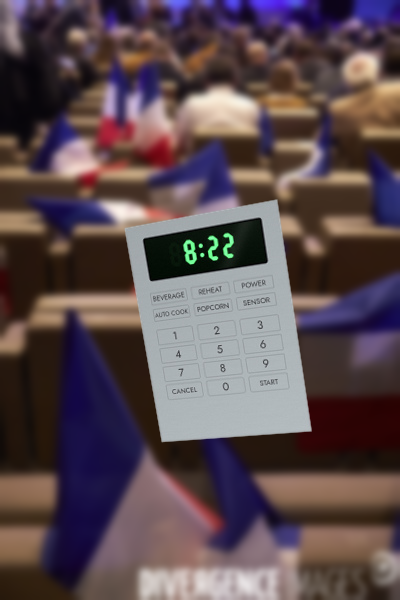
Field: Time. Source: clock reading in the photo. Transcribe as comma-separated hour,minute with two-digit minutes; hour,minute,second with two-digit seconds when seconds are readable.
8,22
